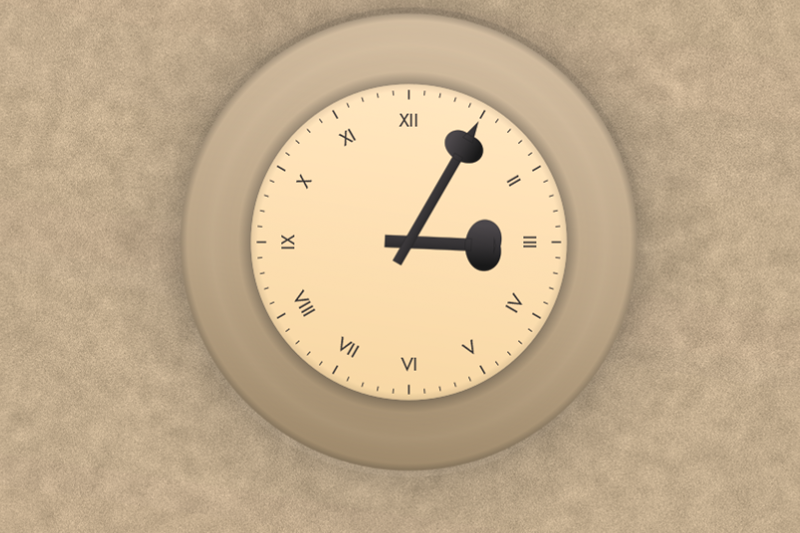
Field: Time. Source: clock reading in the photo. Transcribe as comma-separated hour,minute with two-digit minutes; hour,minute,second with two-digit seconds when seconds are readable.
3,05
